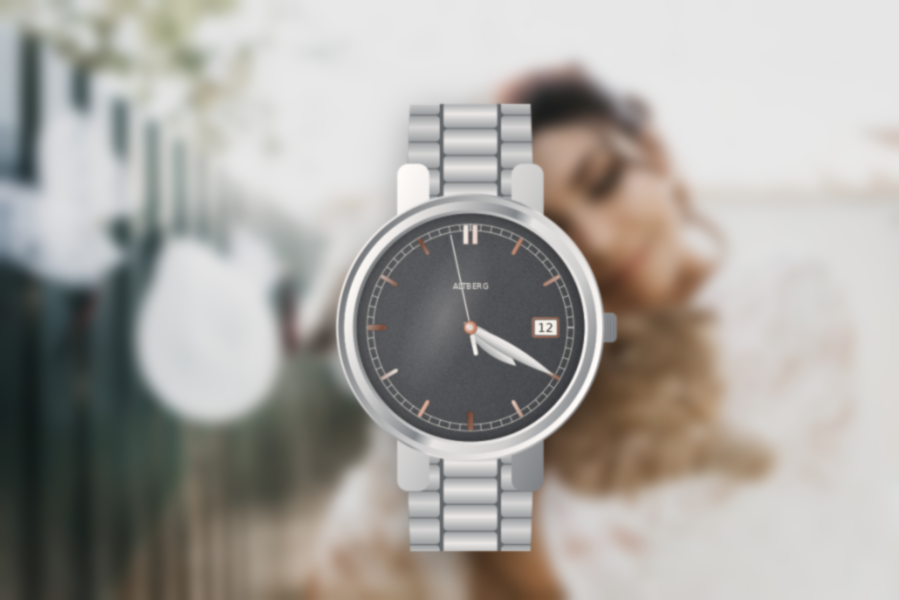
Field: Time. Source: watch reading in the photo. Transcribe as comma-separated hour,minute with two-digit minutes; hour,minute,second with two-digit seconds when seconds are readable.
4,19,58
